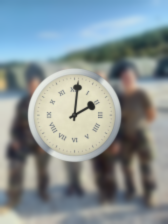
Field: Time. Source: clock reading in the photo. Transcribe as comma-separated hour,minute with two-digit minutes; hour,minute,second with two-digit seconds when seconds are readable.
2,01
